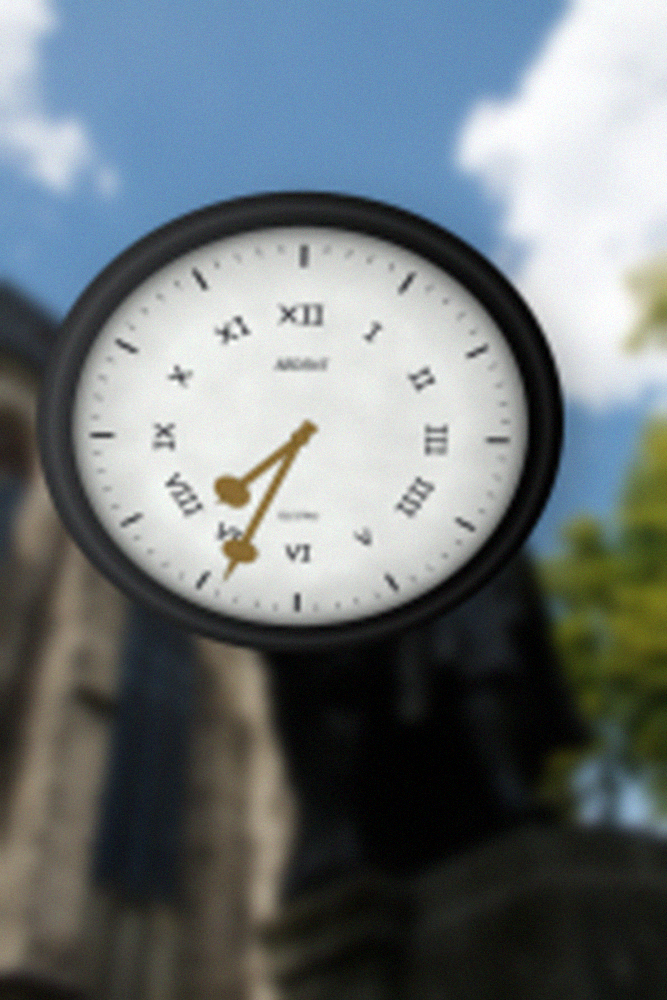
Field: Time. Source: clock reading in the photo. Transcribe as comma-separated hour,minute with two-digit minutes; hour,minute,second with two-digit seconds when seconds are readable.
7,34
